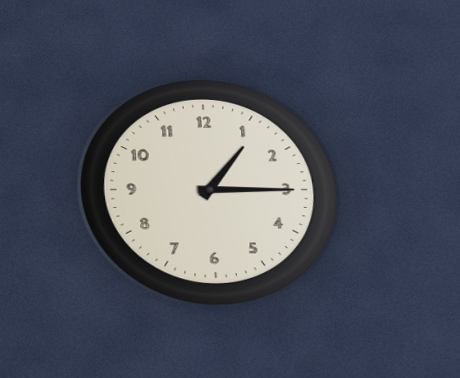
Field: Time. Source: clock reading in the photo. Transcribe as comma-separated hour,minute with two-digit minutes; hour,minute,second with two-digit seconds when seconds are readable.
1,15
